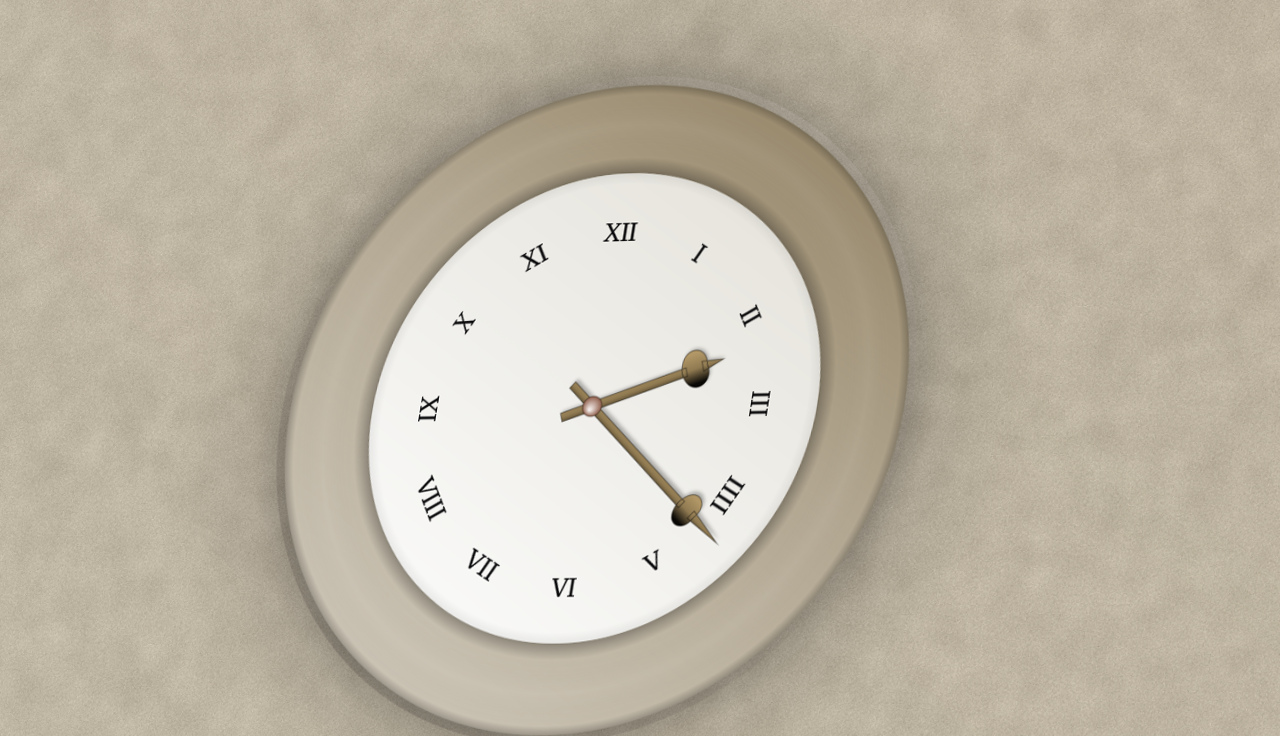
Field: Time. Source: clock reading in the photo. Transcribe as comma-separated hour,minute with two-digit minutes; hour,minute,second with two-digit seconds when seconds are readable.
2,22
